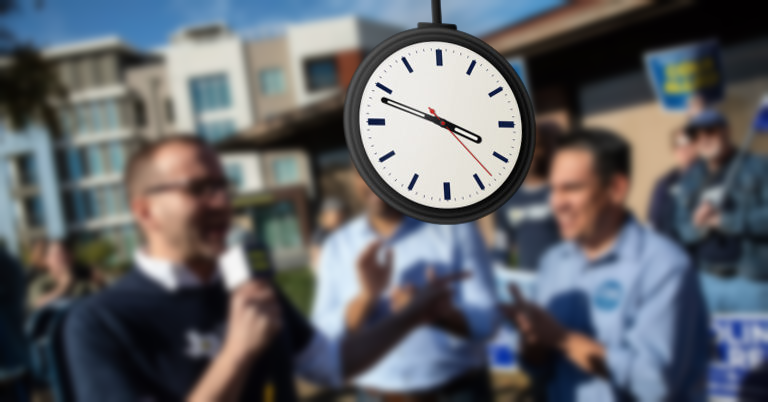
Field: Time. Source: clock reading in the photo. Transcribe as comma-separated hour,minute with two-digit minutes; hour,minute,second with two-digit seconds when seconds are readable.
3,48,23
